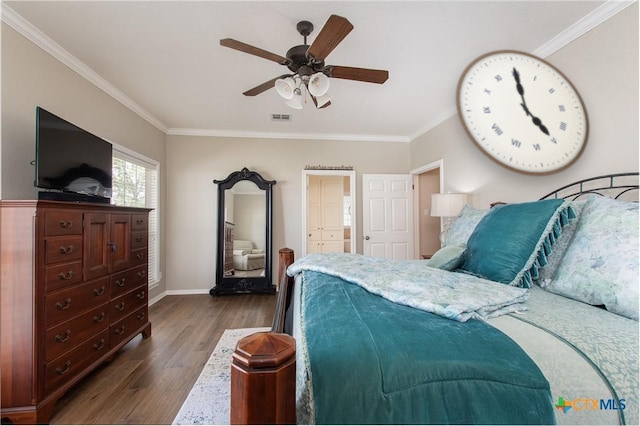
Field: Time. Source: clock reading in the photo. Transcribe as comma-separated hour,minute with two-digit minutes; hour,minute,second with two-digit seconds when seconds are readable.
5,00
